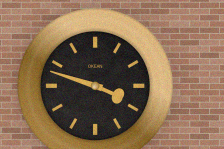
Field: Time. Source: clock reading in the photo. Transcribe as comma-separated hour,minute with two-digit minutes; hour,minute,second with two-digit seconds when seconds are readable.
3,48
